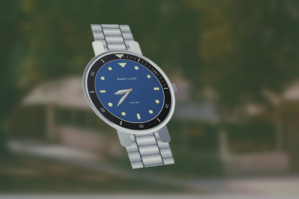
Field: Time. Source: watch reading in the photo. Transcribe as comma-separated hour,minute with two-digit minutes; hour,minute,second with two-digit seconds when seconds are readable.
8,38
